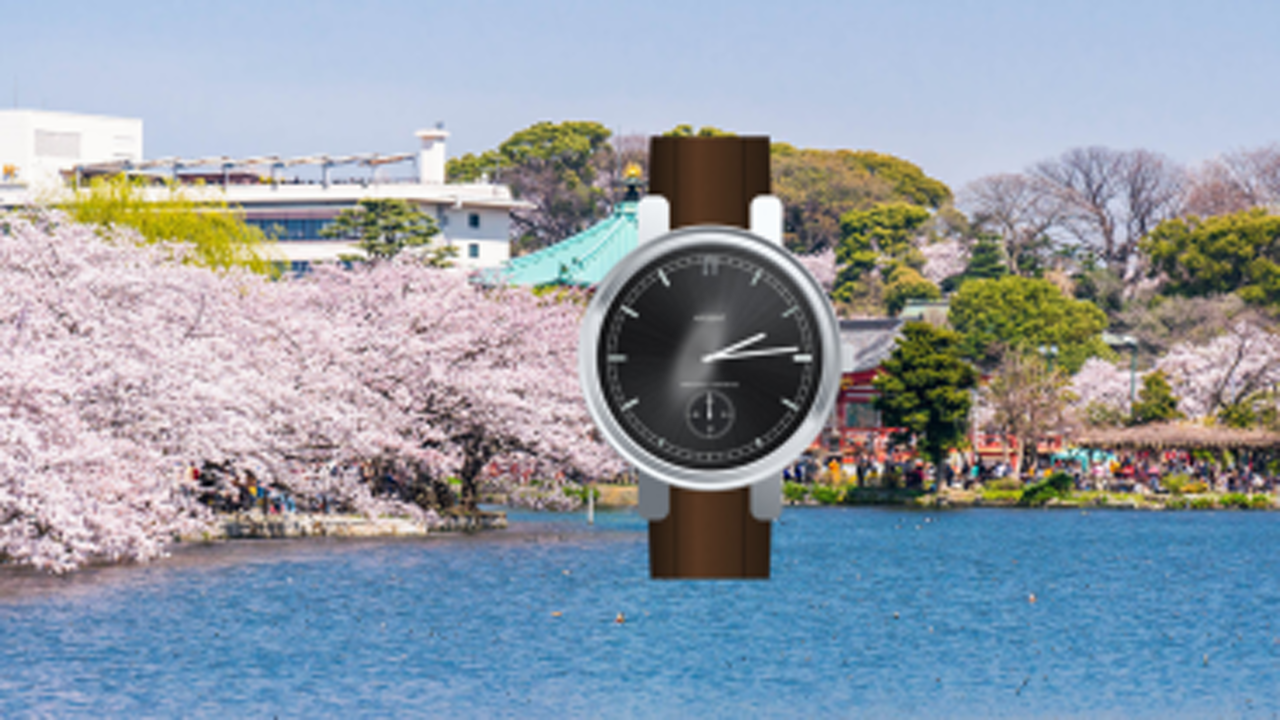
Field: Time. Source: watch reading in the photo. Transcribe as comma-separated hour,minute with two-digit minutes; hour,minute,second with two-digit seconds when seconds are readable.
2,14
